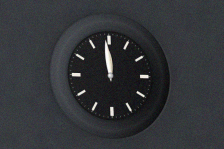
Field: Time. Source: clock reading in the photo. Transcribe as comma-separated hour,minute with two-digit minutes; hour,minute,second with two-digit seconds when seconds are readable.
11,59
